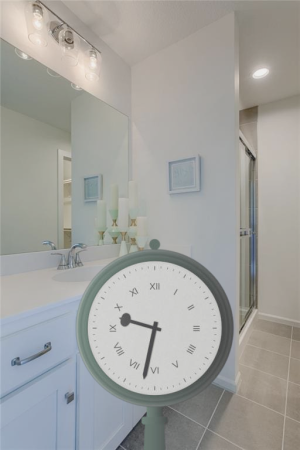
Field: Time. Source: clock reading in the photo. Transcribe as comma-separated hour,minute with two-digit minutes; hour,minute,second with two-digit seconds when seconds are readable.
9,32
